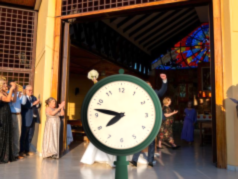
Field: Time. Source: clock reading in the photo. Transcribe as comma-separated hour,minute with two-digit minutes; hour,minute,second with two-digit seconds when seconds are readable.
7,47
